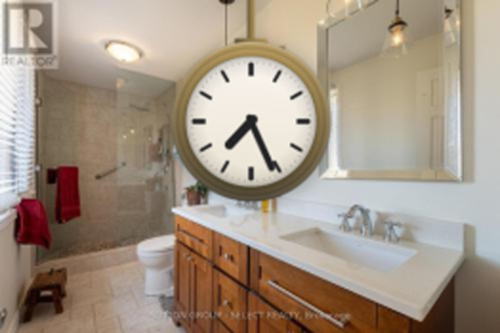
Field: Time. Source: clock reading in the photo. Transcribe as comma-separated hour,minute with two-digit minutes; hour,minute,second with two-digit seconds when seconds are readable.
7,26
